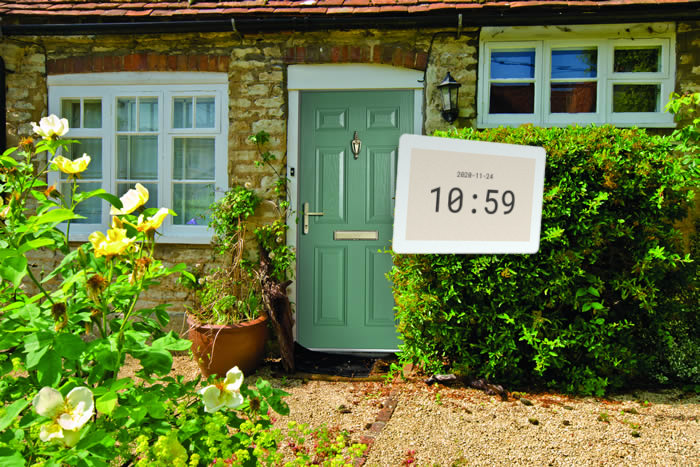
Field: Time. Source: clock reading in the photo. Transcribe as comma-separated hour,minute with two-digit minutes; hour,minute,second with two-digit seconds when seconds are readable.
10,59
